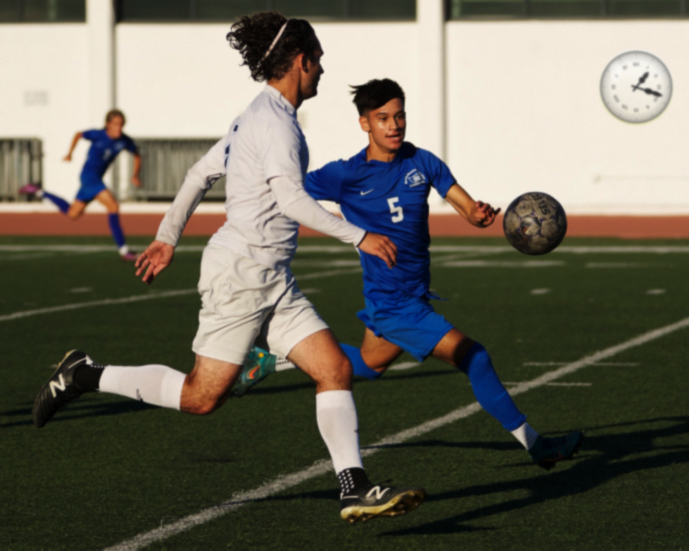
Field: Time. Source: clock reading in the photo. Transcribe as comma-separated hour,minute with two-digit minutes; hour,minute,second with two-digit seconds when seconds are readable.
1,18
